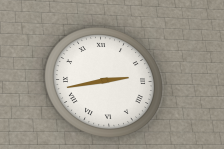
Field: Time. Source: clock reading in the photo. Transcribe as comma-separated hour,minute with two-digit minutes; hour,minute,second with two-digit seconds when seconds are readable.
2,43
